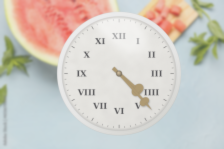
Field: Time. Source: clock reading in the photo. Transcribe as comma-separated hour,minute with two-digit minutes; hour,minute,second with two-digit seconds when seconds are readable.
4,23
